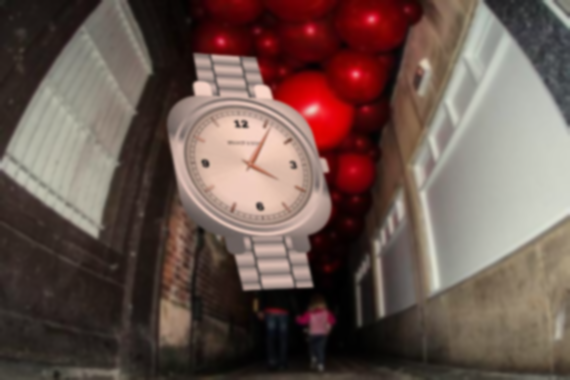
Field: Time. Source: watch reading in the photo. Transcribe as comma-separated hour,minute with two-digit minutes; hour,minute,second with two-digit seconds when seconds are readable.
4,06
